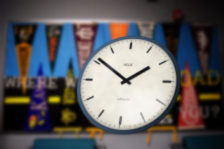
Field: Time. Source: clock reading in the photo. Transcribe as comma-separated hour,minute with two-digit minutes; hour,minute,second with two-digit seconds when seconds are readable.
1,51
